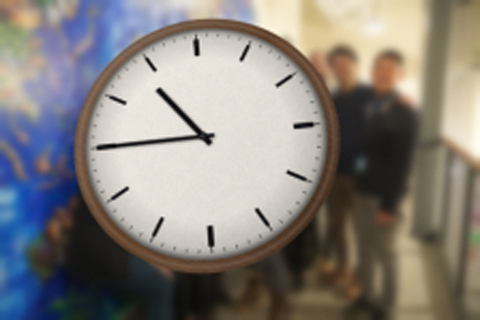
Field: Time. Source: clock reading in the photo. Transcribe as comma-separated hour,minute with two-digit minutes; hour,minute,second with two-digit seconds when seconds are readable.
10,45
